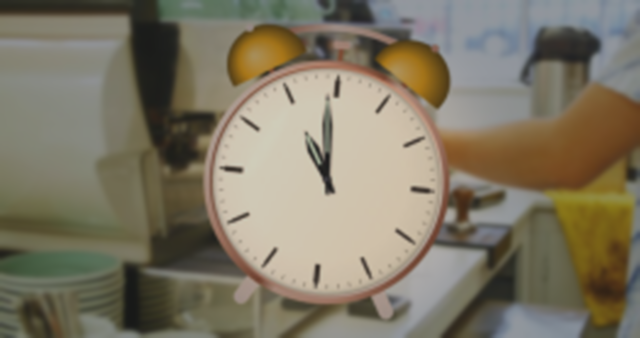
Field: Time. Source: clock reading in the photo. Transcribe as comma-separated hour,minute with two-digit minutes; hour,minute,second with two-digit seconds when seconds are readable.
10,59
